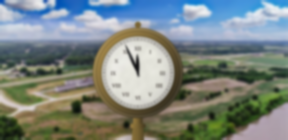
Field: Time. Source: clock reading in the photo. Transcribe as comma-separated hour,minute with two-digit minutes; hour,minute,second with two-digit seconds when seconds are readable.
11,56
